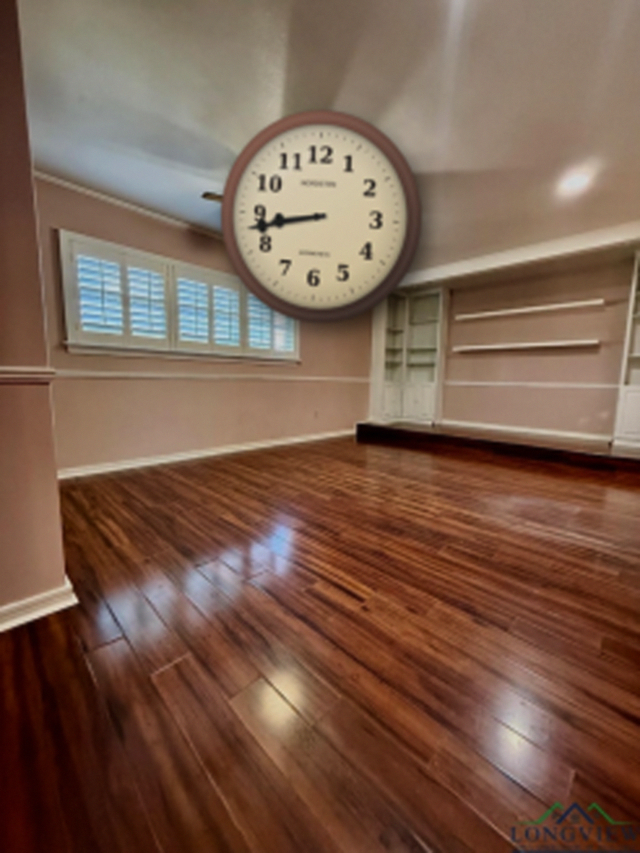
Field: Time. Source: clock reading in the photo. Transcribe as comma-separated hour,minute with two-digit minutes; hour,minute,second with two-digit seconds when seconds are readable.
8,43
